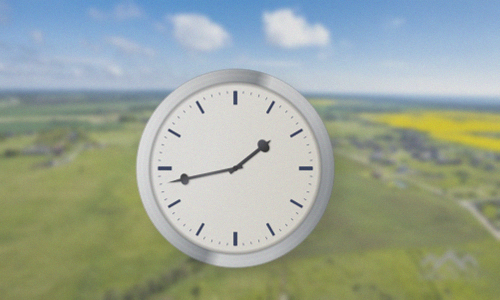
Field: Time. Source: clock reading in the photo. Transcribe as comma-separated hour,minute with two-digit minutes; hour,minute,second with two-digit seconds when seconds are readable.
1,43
